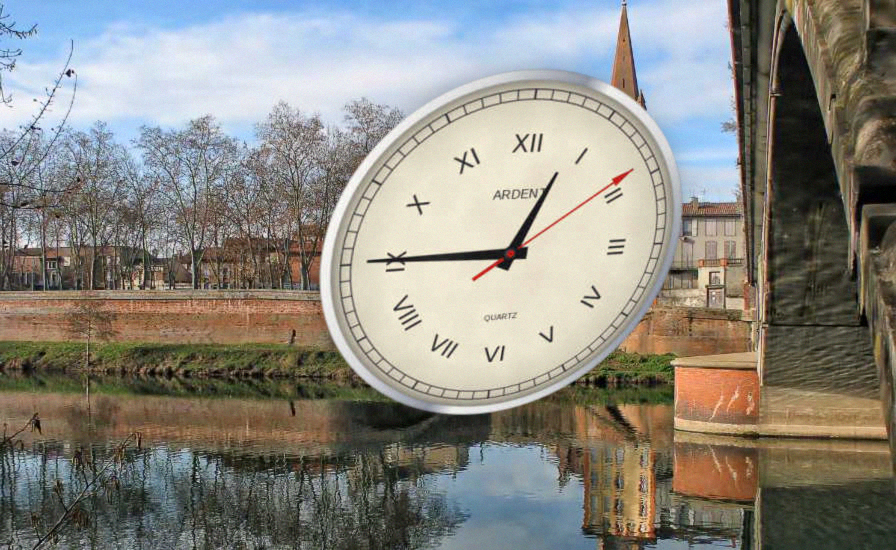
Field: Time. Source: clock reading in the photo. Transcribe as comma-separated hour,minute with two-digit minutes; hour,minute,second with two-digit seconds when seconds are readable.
12,45,09
